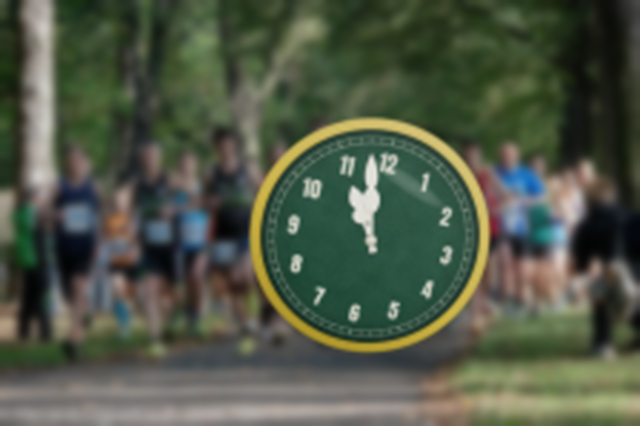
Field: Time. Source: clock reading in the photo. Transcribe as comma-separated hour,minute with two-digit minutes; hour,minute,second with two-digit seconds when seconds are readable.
10,58
